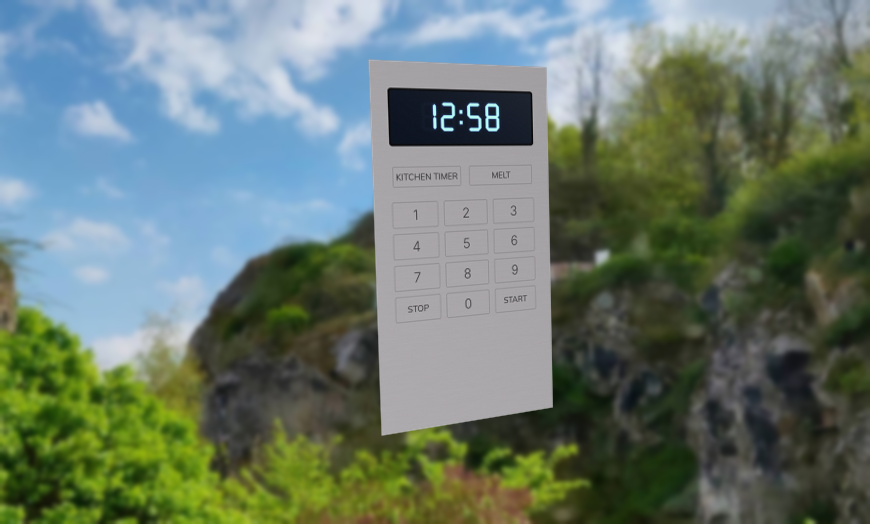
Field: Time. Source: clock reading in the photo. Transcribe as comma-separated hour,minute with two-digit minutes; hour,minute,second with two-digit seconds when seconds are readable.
12,58
